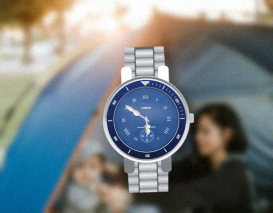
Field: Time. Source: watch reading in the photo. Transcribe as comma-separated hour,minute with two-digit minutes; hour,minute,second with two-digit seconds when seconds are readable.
5,51
